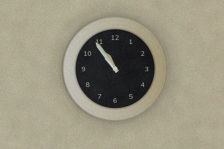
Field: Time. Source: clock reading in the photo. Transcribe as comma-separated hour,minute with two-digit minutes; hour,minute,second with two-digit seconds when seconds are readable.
10,54
